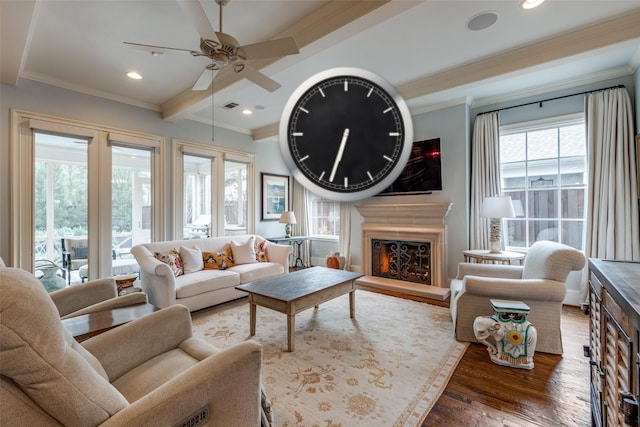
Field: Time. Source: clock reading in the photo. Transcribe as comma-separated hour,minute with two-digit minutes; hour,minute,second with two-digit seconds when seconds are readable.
6,33
